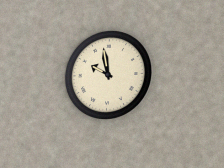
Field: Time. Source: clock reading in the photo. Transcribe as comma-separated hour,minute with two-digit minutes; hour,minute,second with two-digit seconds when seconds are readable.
9,58
